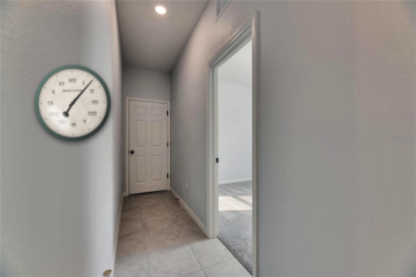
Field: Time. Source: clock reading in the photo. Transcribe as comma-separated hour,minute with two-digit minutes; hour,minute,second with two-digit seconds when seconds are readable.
7,07
